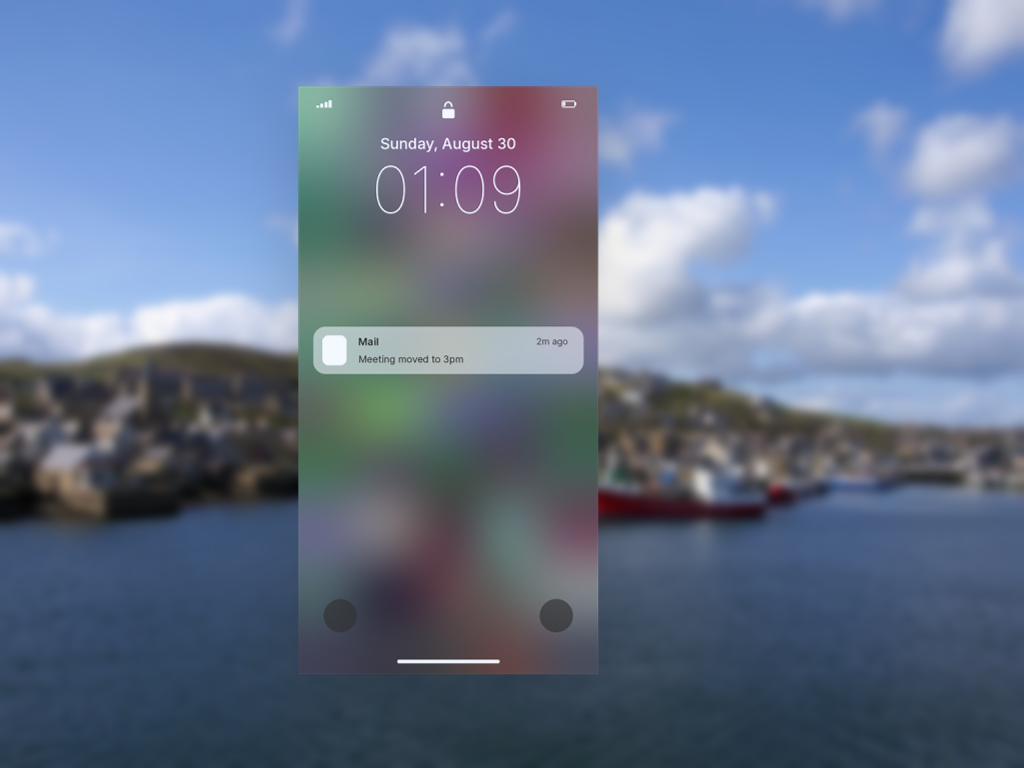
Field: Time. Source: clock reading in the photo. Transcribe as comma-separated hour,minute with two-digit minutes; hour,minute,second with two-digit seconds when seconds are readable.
1,09
